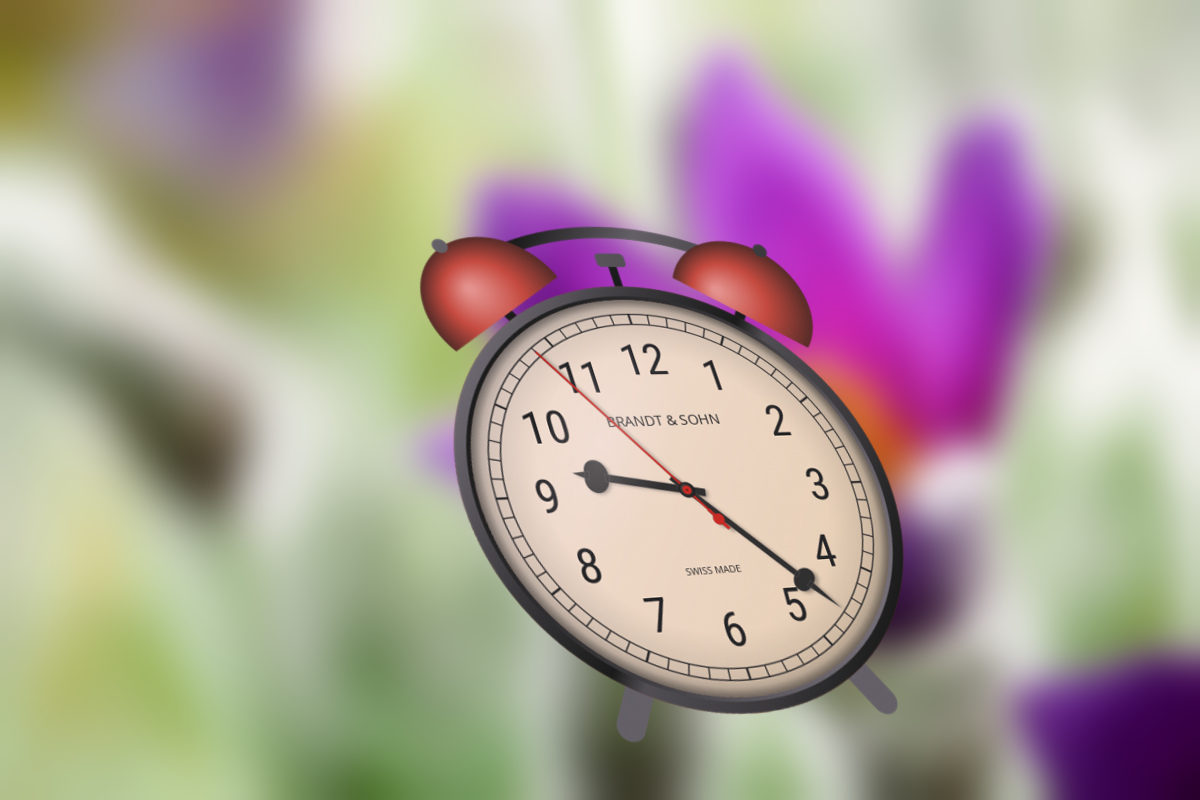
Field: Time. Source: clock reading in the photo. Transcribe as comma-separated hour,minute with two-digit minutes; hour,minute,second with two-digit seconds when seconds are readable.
9,22,54
